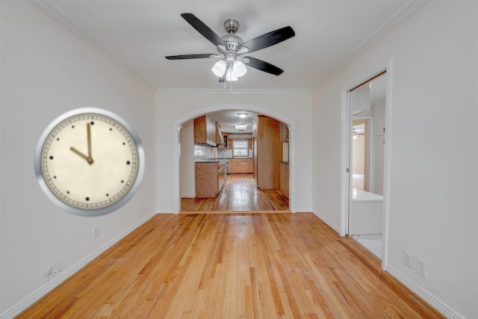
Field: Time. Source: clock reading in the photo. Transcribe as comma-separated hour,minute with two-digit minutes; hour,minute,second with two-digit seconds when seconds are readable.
9,59
